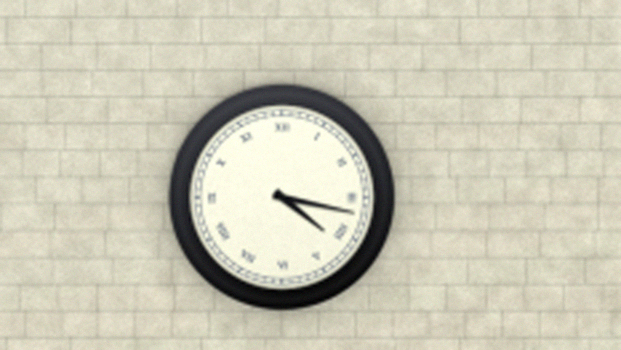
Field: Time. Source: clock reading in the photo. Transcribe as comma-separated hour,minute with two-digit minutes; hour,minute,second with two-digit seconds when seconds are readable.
4,17
